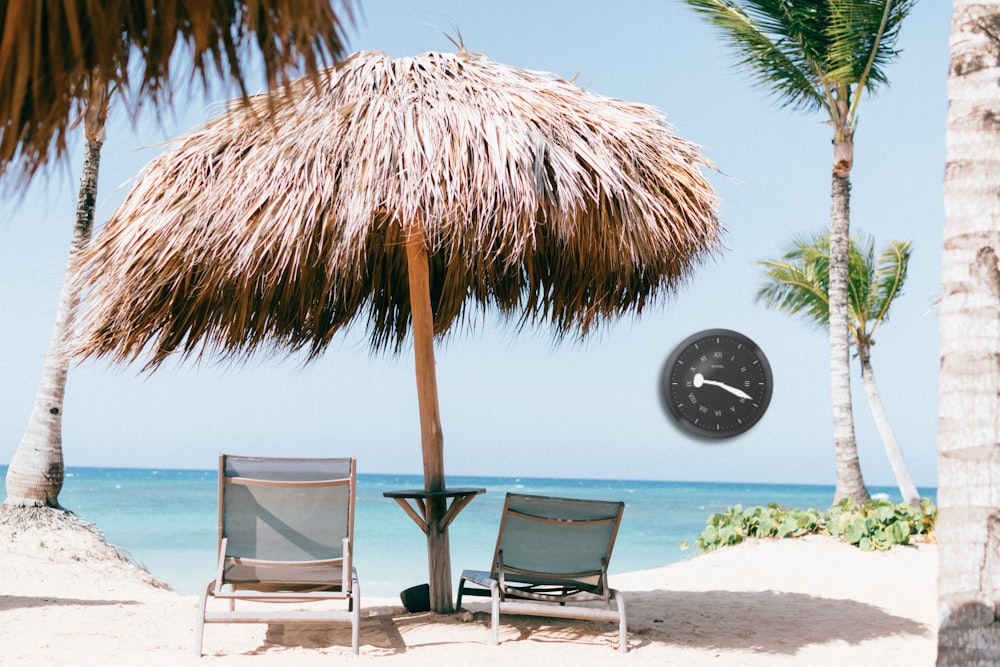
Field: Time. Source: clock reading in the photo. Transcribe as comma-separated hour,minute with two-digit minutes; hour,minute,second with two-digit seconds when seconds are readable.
9,19
